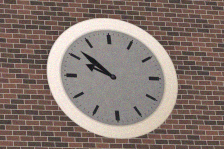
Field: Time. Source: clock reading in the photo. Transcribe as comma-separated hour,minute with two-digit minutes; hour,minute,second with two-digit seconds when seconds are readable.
9,52
